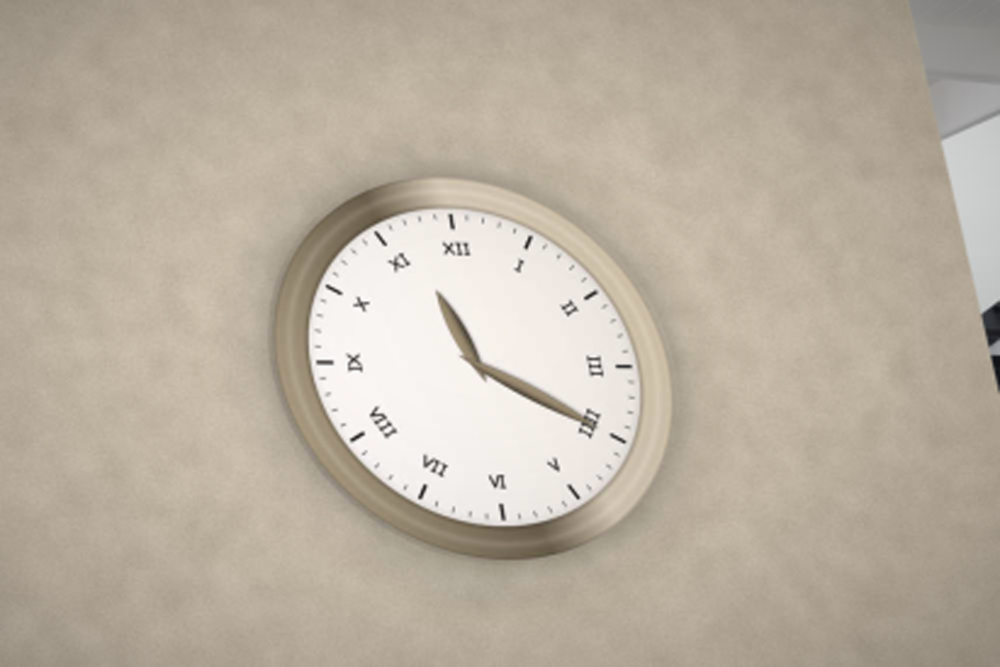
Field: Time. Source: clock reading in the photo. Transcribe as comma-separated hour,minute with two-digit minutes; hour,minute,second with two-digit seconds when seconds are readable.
11,20
